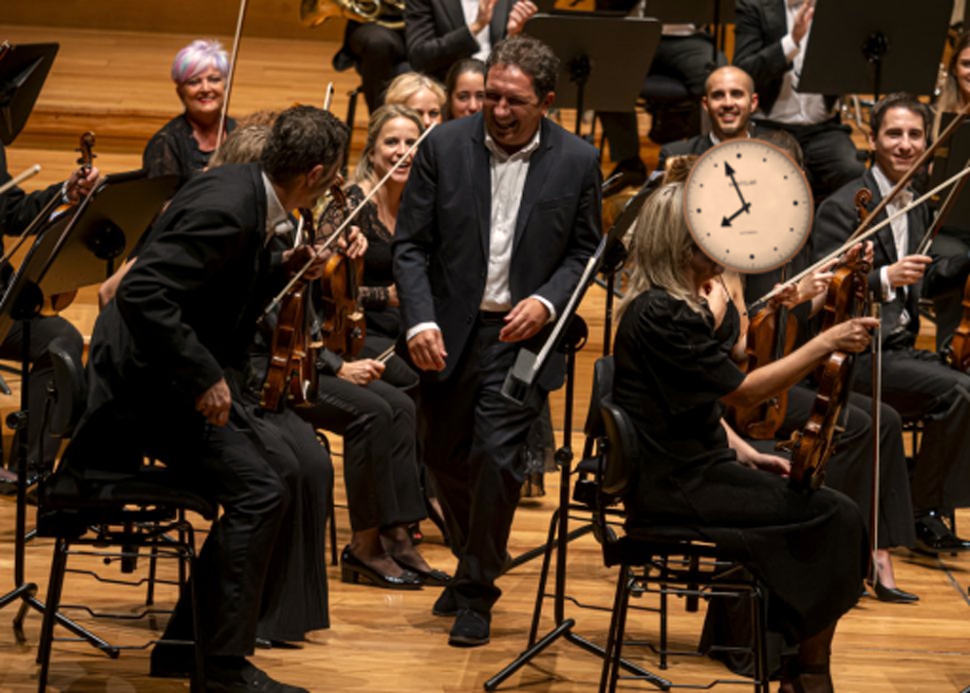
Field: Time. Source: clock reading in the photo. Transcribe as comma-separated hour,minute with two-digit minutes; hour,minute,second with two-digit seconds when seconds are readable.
7,57
